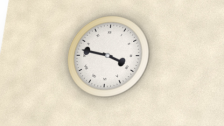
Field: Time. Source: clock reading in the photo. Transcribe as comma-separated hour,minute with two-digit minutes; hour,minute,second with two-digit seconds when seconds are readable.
3,47
